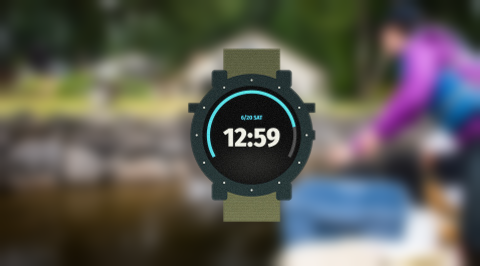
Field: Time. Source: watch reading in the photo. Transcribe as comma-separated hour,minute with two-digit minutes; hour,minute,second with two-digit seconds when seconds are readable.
12,59
